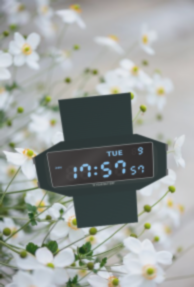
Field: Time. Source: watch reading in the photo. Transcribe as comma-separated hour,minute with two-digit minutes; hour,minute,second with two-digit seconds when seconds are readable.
17,57
